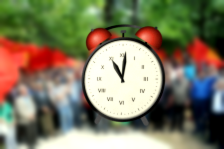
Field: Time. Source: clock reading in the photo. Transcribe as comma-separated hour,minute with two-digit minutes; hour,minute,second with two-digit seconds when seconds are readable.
11,01
